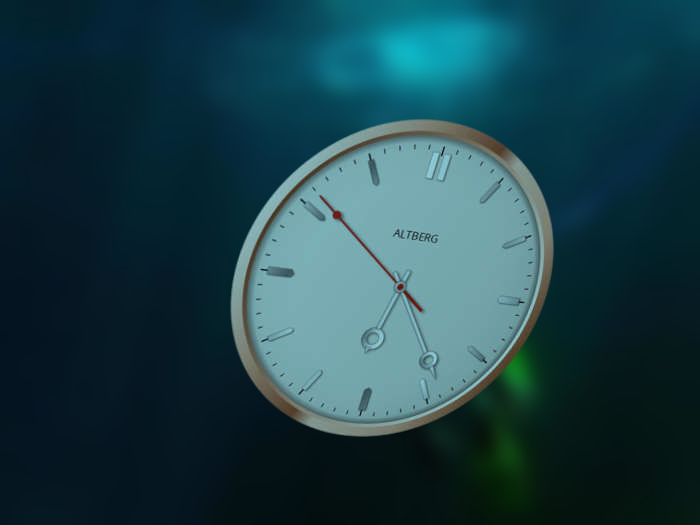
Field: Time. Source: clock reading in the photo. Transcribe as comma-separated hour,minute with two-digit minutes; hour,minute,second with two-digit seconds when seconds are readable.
6,23,51
